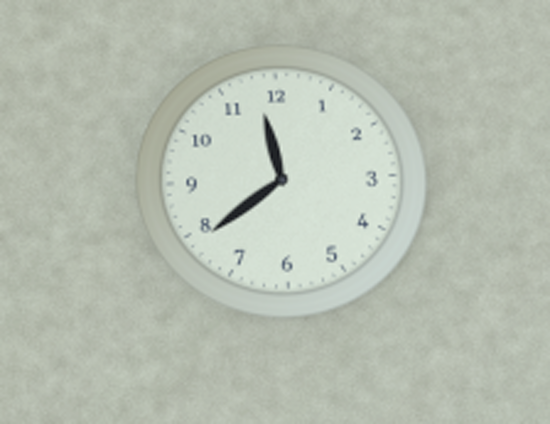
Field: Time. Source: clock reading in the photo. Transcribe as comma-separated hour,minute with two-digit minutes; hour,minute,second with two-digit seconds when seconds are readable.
11,39
